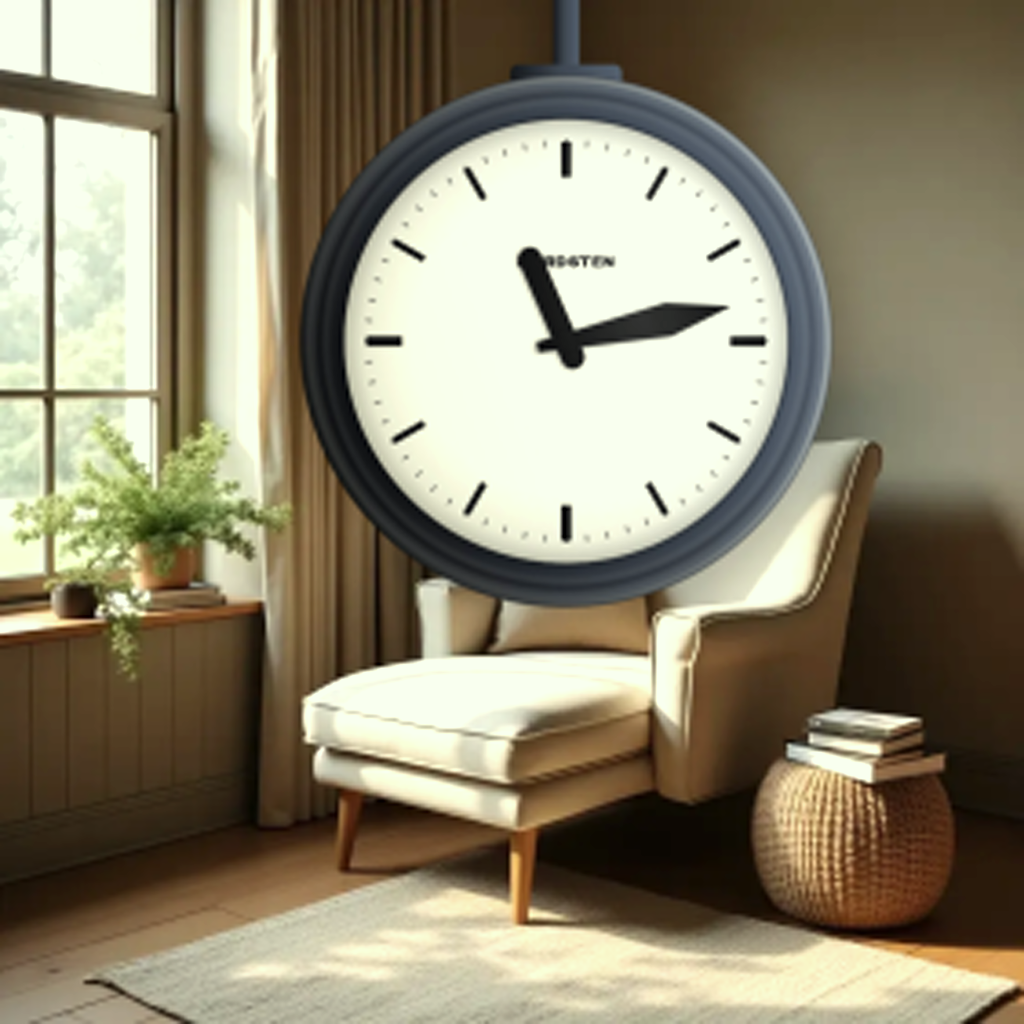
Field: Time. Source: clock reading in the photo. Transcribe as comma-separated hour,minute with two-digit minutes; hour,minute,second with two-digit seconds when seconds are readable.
11,13
